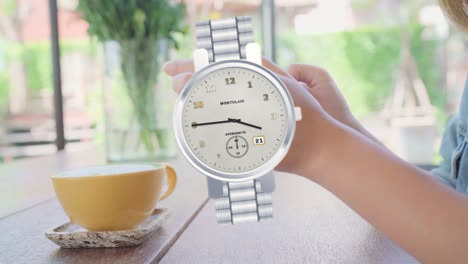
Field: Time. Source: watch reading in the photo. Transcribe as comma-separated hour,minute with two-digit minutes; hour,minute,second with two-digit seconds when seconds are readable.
3,45
